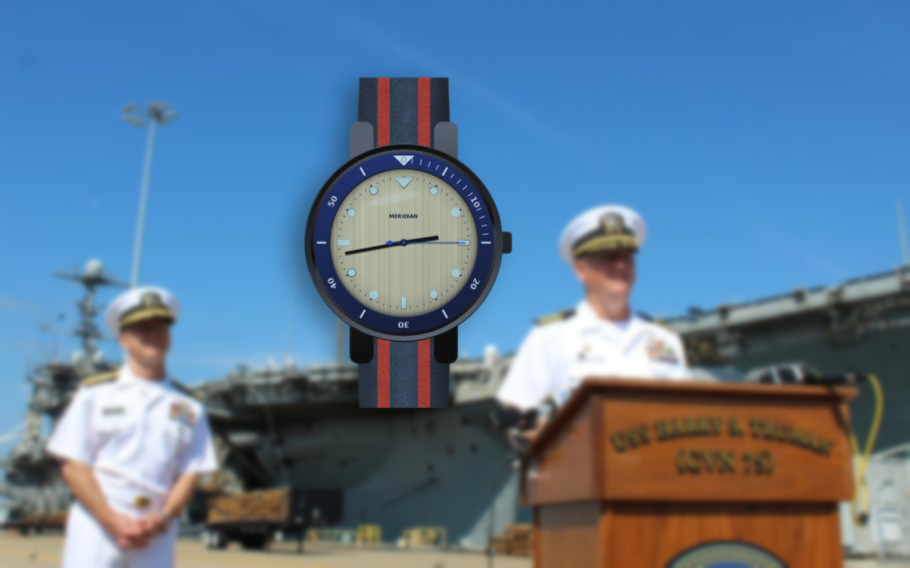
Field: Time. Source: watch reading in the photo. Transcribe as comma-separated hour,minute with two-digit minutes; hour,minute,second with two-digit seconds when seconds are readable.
2,43,15
